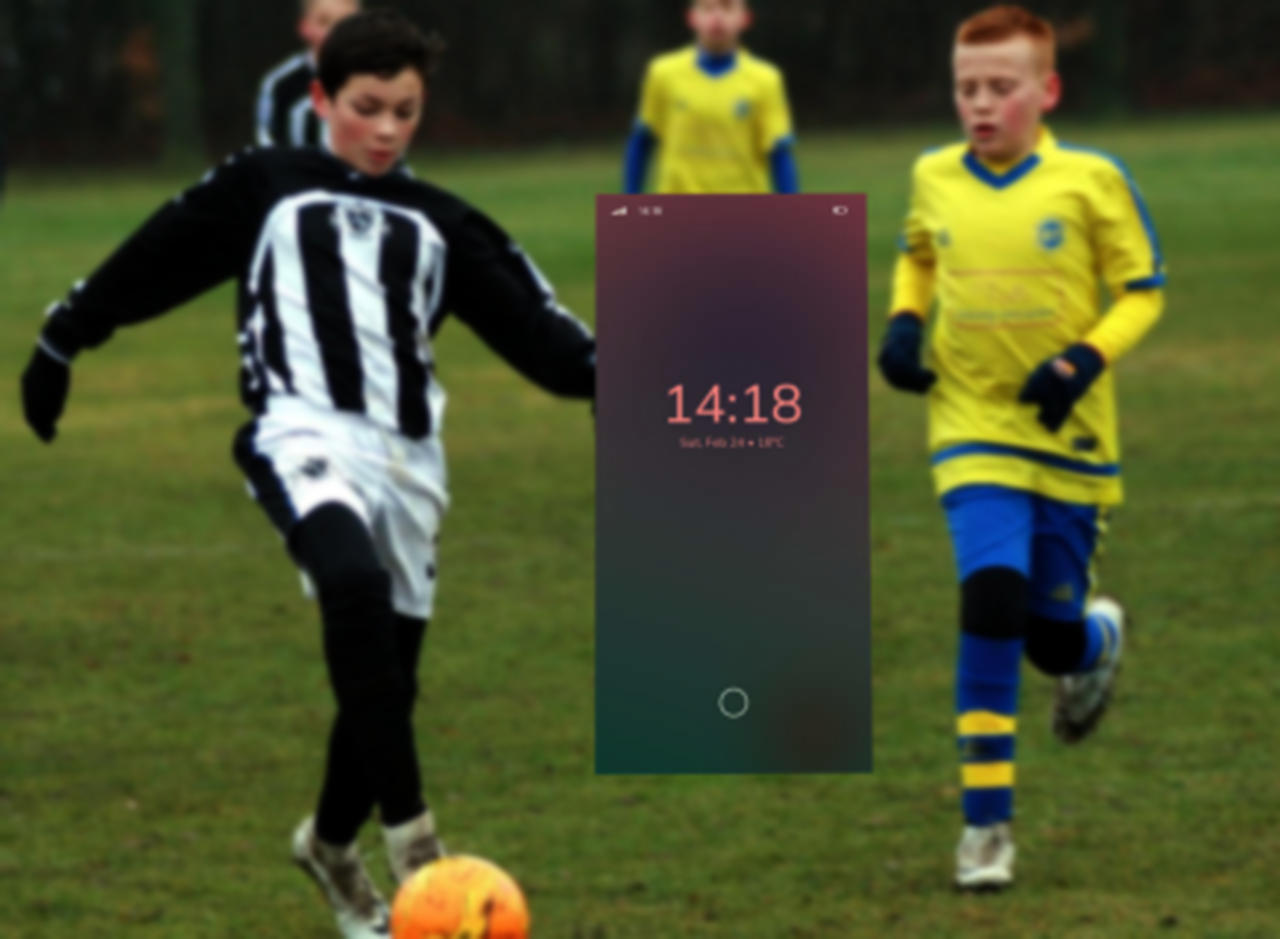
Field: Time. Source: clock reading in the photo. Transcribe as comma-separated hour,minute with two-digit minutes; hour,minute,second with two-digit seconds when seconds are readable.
14,18
